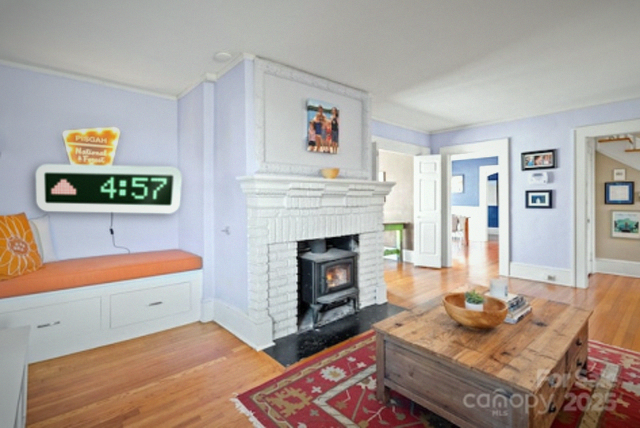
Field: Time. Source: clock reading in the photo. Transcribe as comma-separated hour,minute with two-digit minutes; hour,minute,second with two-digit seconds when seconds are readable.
4,57
